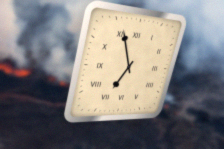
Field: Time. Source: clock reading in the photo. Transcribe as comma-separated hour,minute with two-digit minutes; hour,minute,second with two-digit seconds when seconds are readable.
6,56
